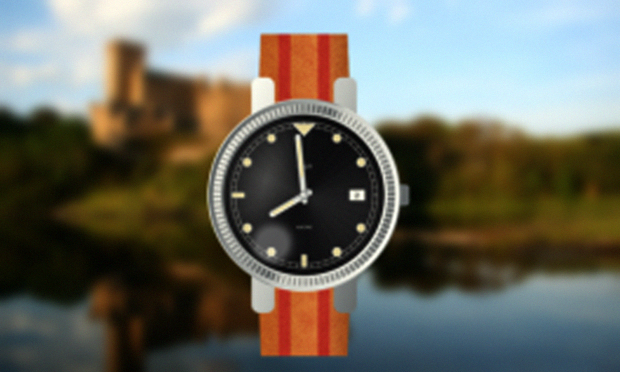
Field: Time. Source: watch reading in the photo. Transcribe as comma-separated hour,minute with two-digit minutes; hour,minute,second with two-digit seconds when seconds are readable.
7,59
